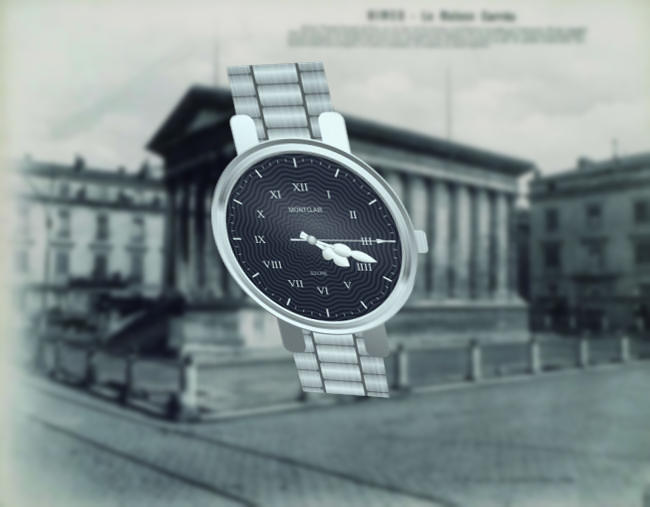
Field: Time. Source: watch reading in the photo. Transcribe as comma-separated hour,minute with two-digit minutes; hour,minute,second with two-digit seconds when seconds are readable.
4,18,15
